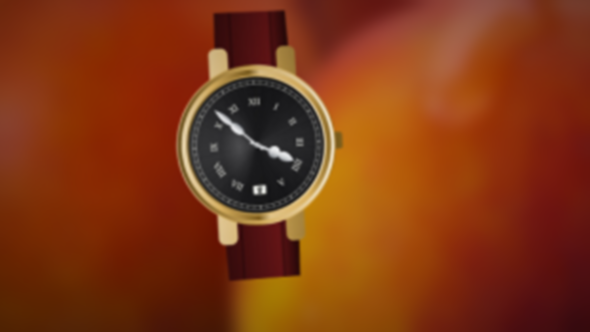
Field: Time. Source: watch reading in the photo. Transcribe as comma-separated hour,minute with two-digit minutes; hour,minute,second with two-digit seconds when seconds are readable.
3,52
